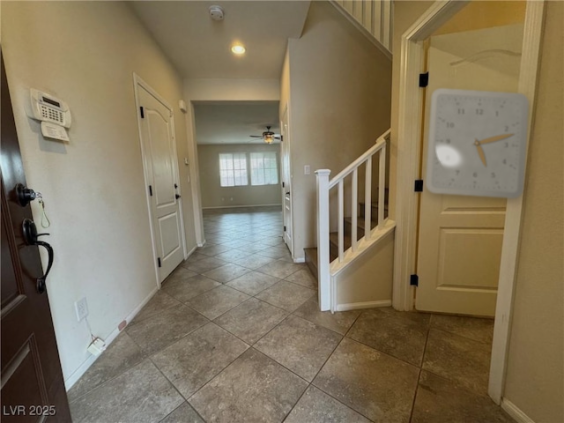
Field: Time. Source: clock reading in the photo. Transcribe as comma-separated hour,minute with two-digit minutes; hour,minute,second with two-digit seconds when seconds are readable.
5,12
